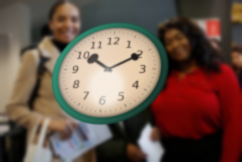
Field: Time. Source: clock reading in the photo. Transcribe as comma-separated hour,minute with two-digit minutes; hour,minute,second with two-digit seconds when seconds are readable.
10,10
